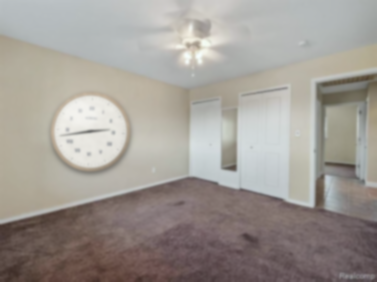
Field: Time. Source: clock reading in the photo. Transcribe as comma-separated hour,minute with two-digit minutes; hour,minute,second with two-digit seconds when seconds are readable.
2,43
